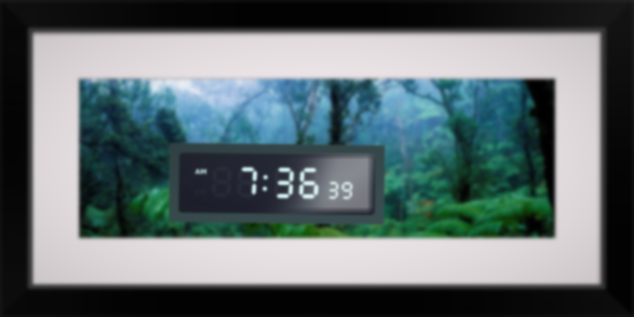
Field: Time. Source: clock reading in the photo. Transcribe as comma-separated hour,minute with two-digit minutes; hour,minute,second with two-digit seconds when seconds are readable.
7,36,39
